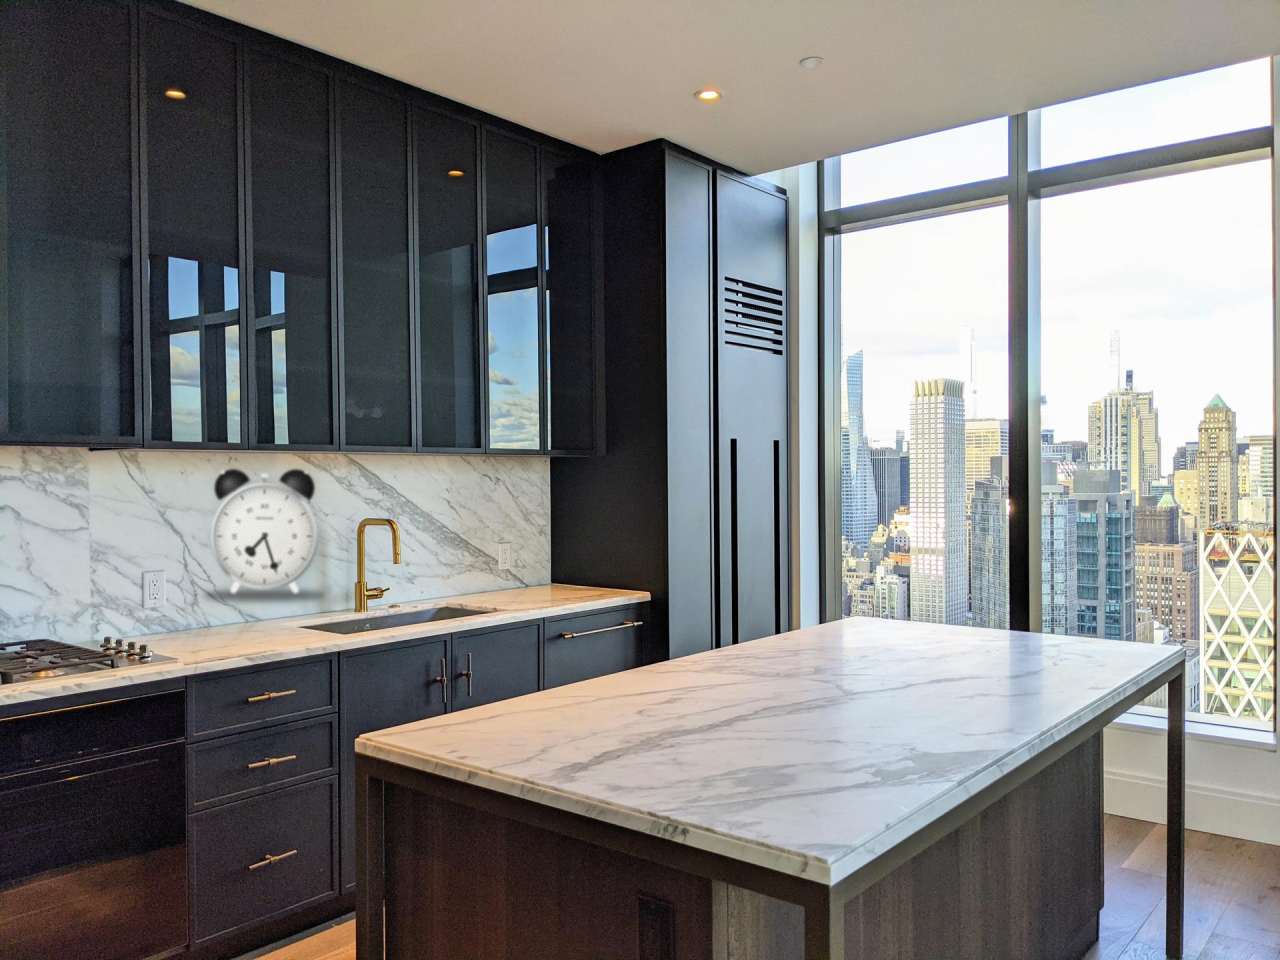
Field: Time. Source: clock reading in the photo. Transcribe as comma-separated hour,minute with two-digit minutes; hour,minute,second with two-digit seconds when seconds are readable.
7,27
